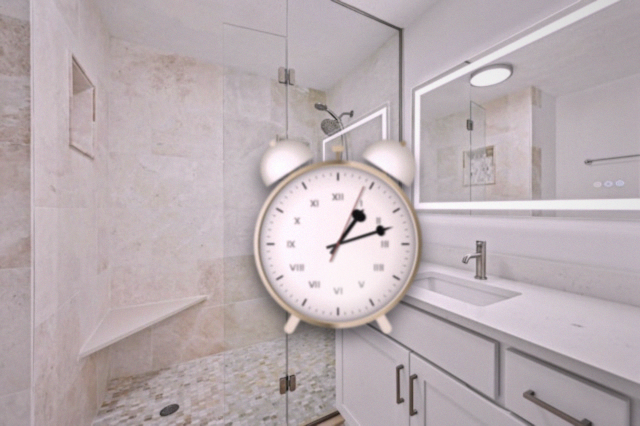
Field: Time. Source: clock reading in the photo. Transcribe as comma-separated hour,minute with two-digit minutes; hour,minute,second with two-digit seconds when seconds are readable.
1,12,04
